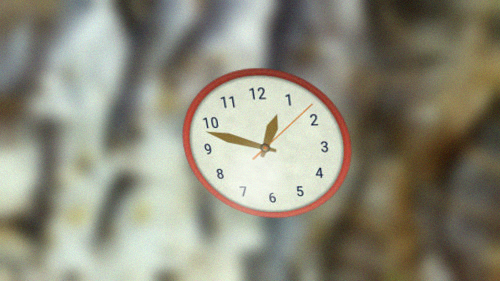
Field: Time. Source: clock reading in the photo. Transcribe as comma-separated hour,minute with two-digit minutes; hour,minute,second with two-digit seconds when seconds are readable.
12,48,08
